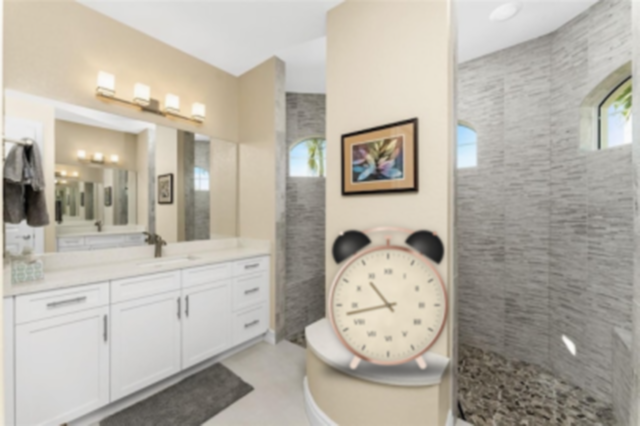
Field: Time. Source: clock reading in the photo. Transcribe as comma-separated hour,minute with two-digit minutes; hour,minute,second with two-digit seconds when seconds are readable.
10,43
